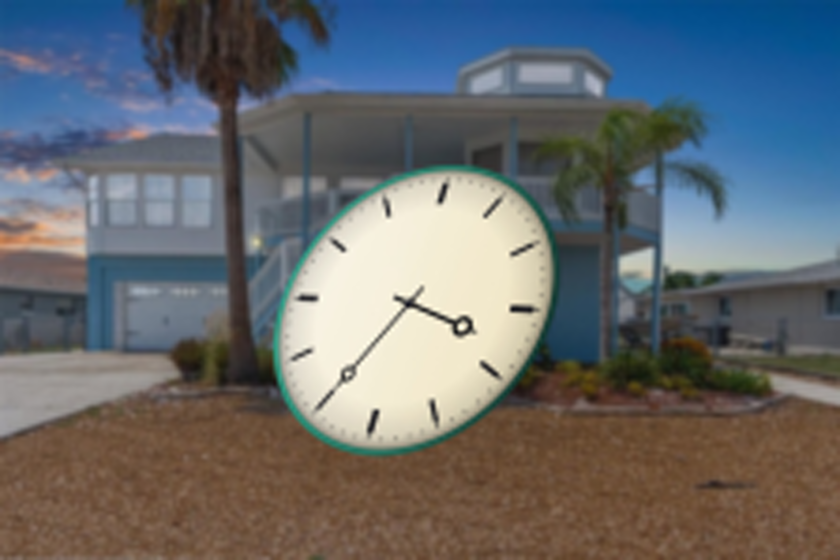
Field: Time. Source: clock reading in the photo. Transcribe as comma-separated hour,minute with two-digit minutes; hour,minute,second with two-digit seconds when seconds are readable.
3,35
